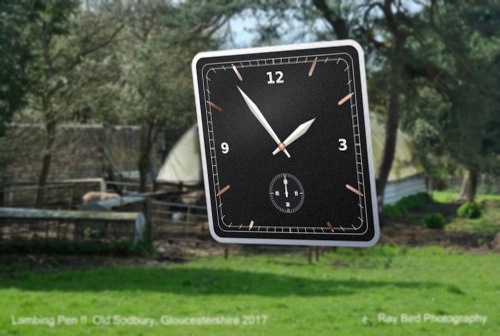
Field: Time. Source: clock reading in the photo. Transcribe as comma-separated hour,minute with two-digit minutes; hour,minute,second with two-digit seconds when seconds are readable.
1,54
